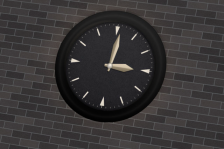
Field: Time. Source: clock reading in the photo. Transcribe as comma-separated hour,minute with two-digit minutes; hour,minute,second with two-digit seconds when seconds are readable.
3,01
